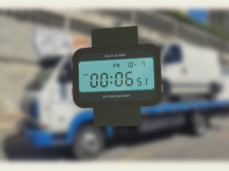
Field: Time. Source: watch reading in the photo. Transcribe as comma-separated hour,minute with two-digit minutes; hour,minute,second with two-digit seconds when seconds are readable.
0,06,51
